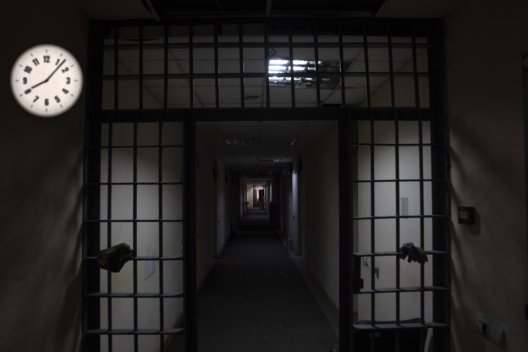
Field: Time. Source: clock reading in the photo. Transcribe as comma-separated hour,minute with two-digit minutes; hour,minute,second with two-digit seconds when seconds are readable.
8,07
